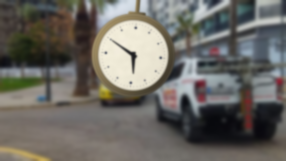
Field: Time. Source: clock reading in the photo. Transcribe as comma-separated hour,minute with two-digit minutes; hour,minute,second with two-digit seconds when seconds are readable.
5,50
